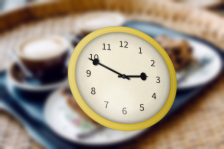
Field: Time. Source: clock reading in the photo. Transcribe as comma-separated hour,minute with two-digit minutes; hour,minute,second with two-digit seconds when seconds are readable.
2,49
